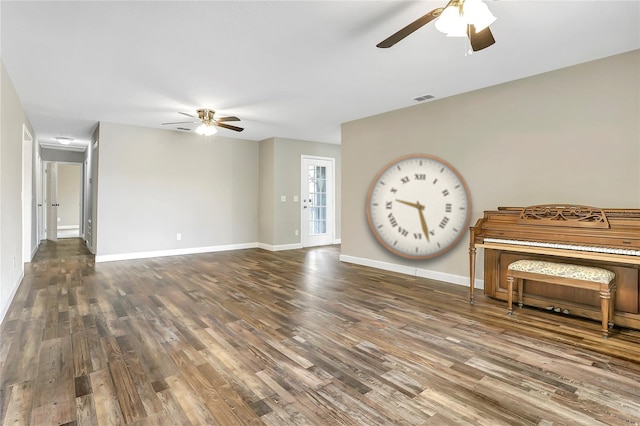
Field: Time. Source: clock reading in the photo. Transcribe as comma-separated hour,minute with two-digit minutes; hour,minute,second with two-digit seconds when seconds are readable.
9,27
